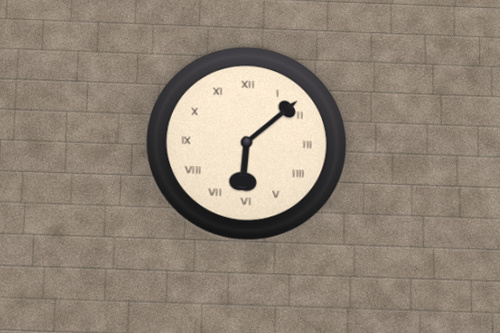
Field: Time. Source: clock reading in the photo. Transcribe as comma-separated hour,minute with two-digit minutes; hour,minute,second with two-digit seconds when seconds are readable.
6,08
